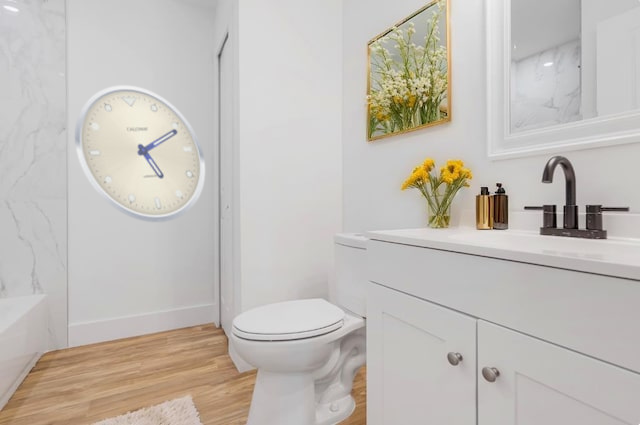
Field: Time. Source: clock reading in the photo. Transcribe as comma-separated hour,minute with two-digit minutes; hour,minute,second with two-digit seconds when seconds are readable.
5,11
